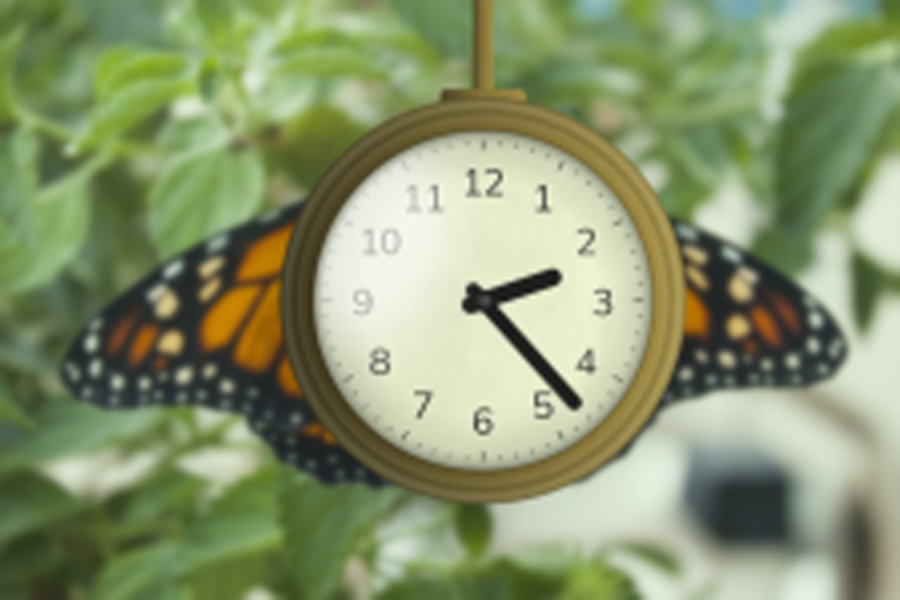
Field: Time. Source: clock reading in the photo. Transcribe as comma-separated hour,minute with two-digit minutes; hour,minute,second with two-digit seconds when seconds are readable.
2,23
